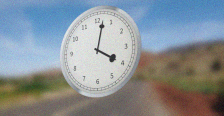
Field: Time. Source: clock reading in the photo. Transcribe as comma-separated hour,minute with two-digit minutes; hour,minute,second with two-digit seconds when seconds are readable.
4,02
